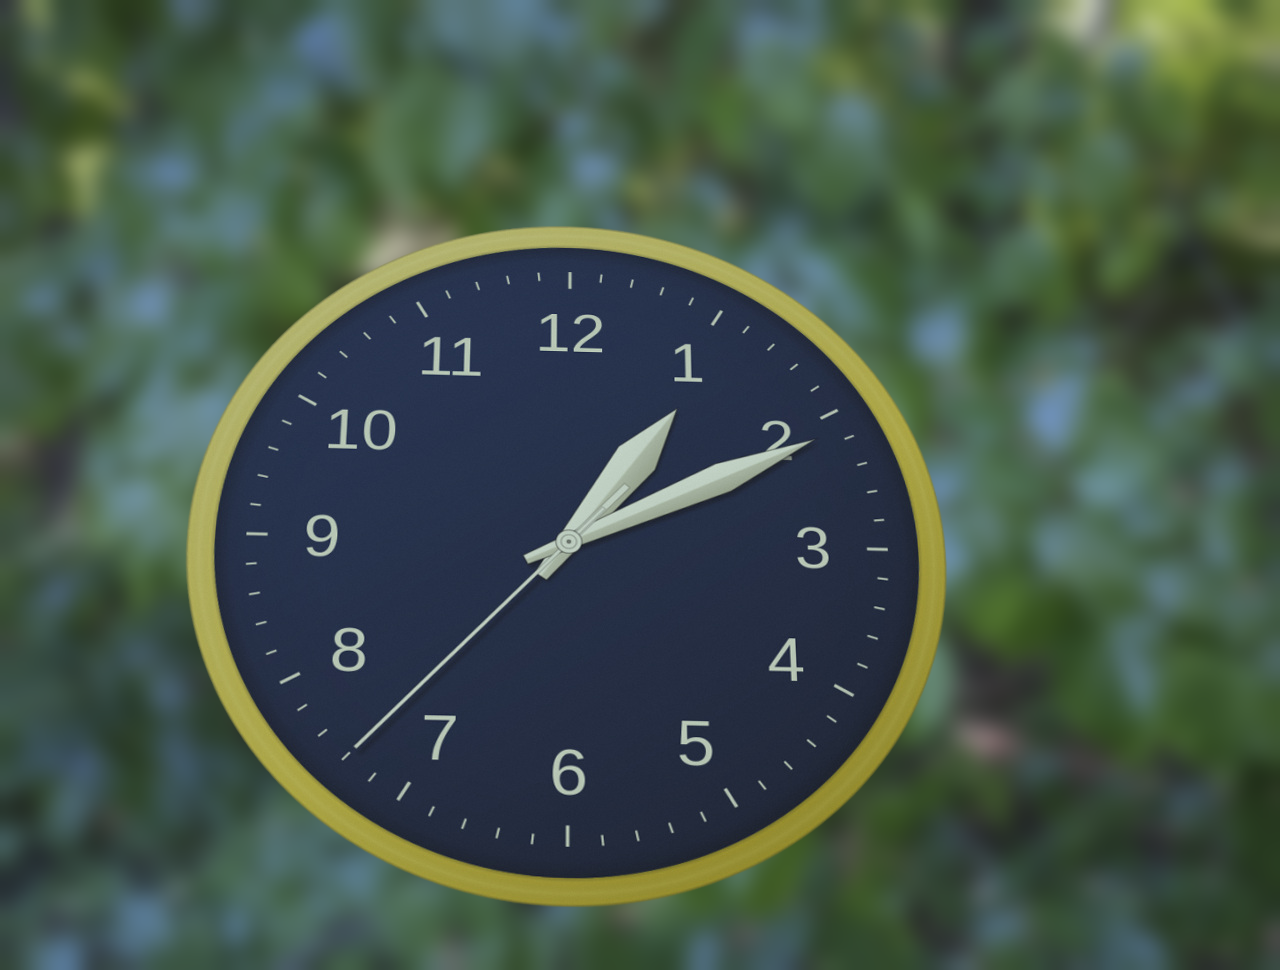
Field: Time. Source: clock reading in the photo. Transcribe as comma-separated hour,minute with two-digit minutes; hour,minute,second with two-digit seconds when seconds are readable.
1,10,37
